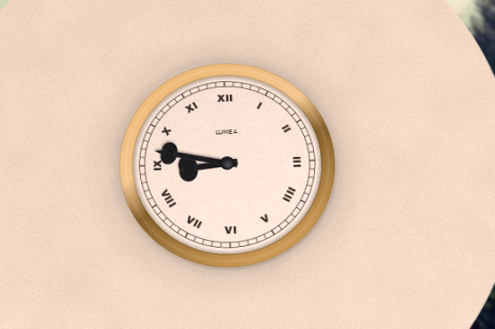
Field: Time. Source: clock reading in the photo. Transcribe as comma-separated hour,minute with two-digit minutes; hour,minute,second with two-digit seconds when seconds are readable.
8,47
